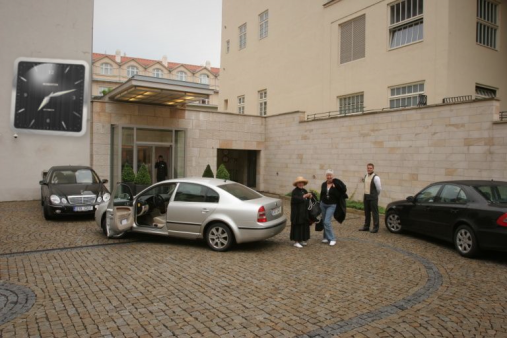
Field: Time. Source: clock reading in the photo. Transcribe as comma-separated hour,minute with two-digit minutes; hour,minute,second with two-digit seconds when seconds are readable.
7,12
